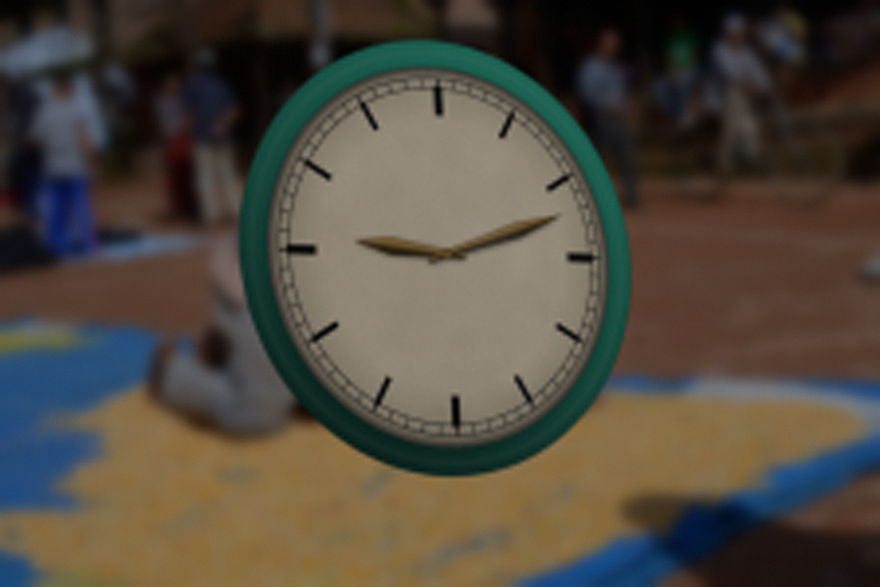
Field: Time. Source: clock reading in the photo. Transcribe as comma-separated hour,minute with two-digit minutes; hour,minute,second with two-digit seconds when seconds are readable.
9,12
